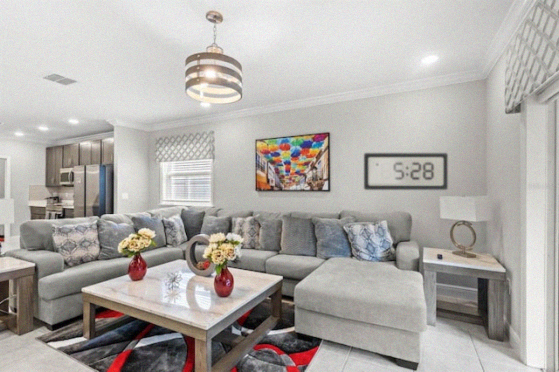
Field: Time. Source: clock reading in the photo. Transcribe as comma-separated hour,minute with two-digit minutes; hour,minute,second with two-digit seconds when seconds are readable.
5,28
